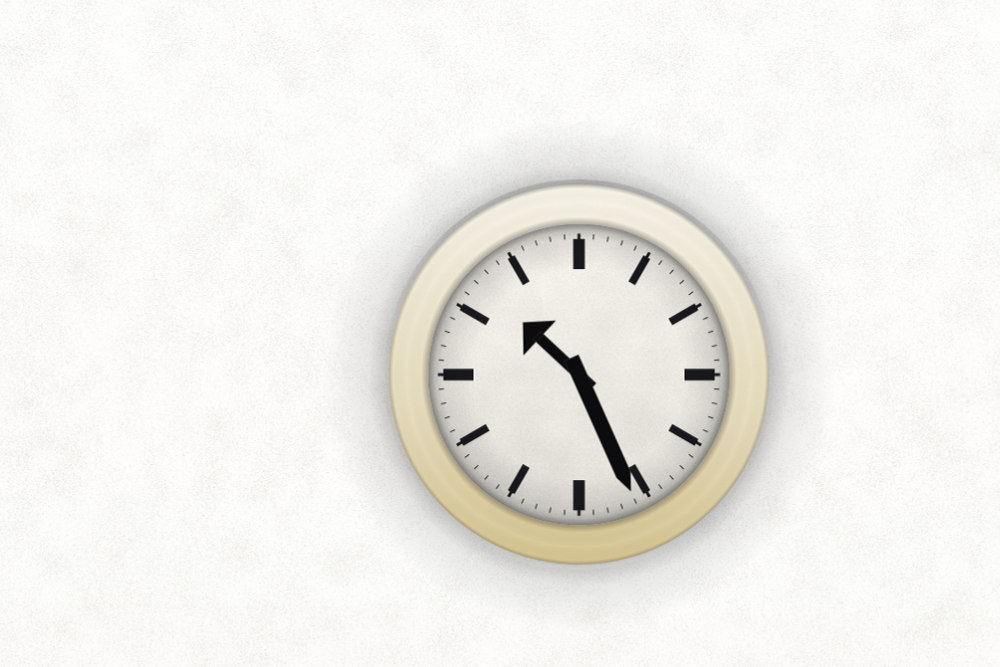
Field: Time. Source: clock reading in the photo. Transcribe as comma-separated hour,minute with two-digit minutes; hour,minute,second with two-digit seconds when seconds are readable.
10,26
